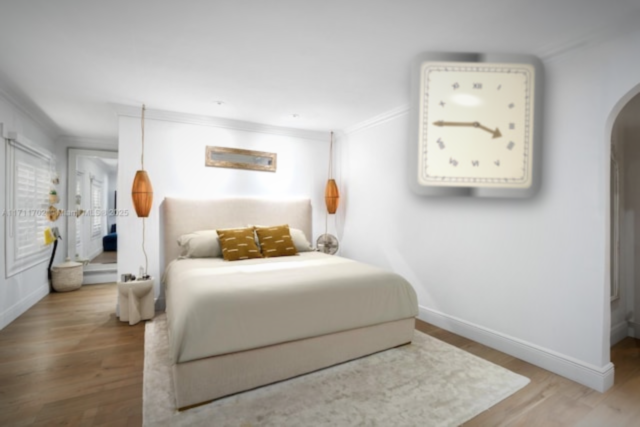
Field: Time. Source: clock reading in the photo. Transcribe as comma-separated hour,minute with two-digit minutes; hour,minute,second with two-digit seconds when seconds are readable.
3,45
